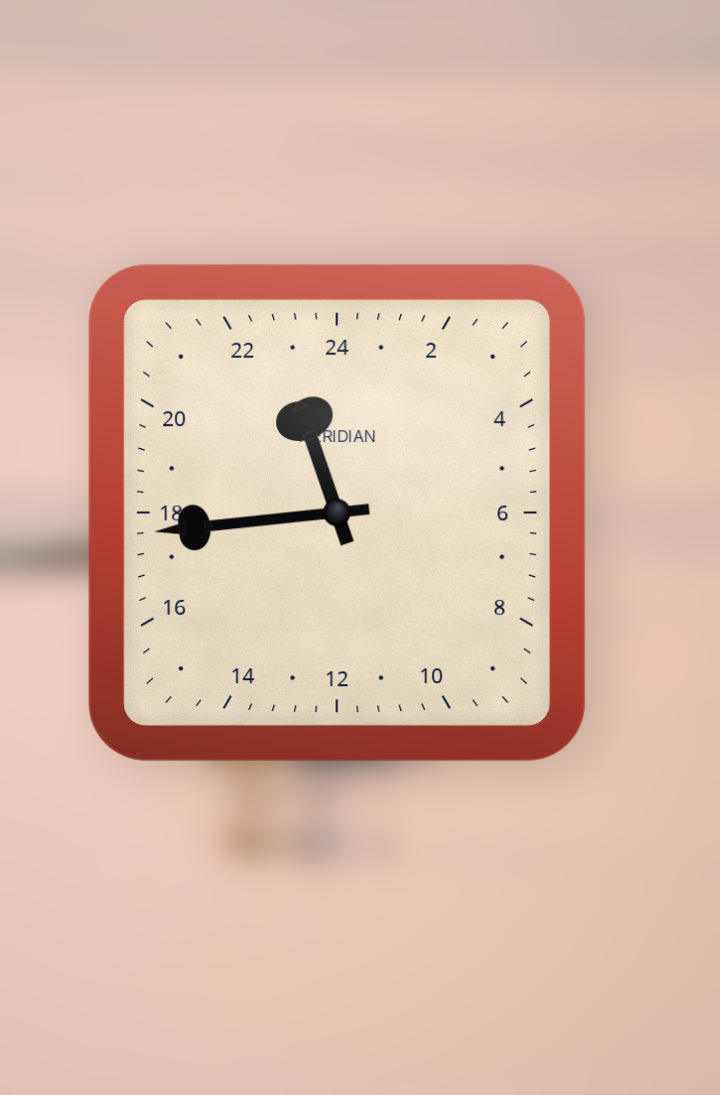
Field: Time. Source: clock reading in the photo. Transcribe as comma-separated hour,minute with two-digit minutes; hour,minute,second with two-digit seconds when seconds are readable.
22,44
